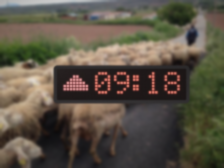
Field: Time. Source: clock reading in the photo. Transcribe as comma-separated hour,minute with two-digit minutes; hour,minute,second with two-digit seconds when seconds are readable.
9,18
